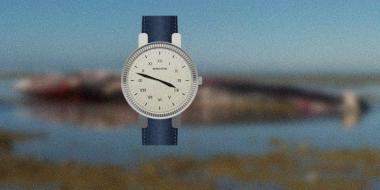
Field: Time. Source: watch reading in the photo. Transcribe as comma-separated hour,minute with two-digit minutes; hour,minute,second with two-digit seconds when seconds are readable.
3,48
